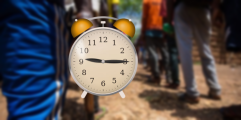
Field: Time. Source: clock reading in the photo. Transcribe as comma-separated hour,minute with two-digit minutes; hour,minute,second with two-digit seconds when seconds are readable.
9,15
